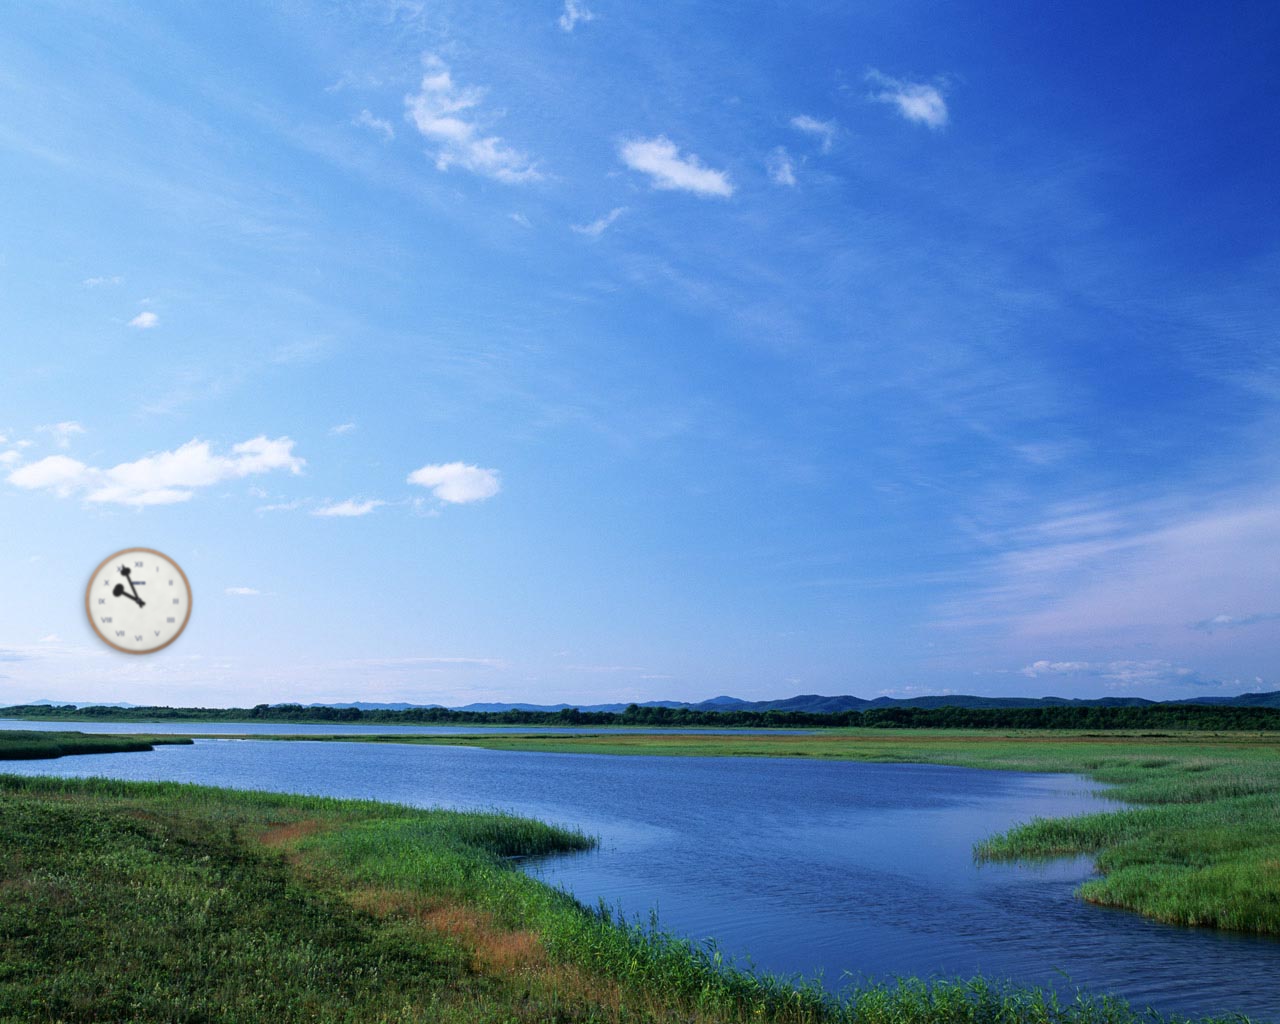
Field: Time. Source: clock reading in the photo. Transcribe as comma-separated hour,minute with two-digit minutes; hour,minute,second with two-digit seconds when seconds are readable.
9,56
